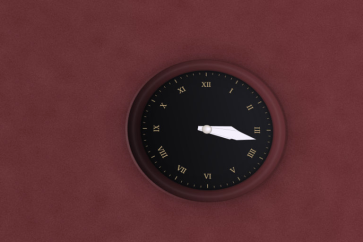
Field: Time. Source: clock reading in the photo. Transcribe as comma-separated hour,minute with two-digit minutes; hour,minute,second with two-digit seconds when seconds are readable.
3,17
